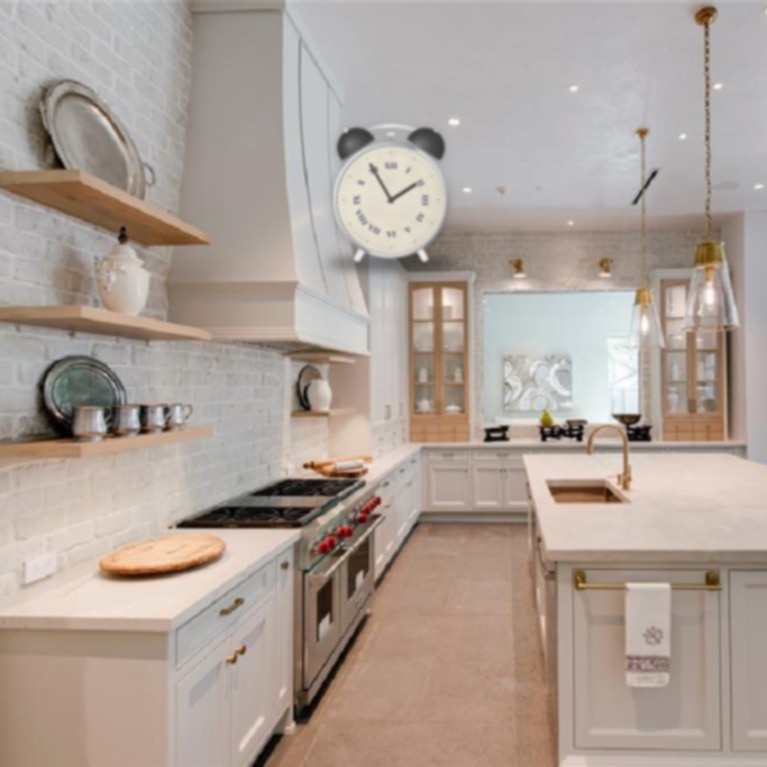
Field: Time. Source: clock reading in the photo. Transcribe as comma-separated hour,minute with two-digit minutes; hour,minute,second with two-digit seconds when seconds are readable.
1,55
